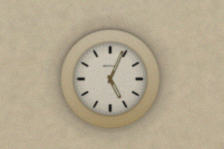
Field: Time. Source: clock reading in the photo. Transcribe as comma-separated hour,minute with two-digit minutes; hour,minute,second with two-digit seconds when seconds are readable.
5,04
